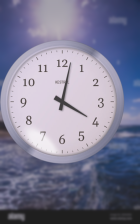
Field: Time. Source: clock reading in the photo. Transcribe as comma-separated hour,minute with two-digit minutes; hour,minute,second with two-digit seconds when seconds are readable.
4,02
